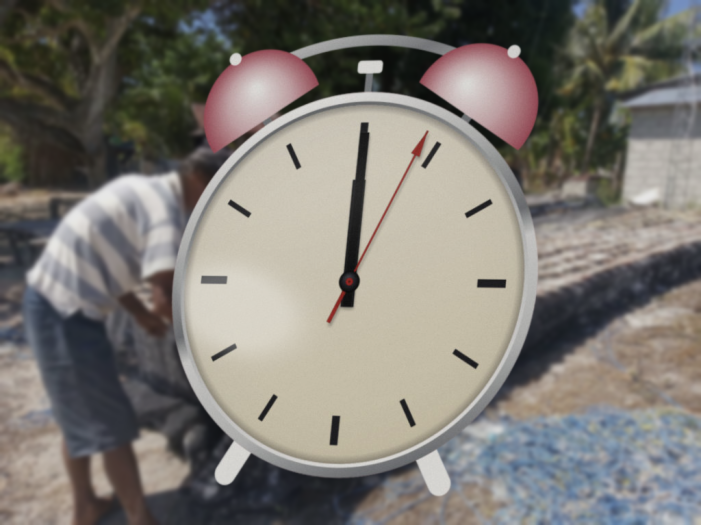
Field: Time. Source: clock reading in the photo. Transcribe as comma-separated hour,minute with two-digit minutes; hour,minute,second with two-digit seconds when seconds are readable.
12,00,04
